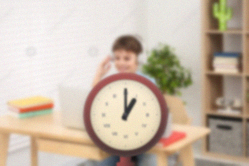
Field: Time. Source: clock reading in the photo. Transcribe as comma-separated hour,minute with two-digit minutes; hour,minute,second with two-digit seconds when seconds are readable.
1,00
